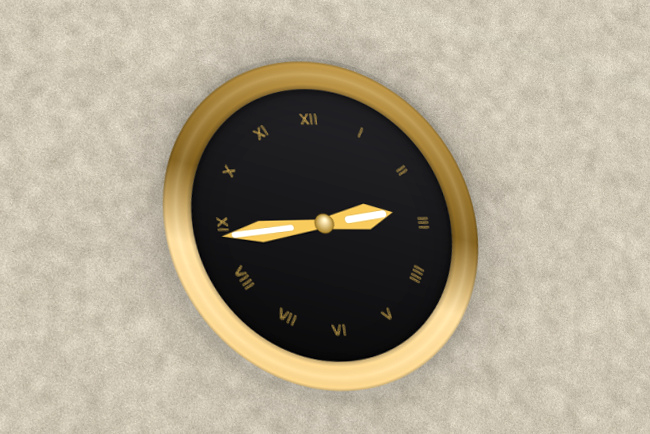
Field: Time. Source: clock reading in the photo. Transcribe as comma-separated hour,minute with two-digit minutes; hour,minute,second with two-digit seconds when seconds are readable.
2,44
